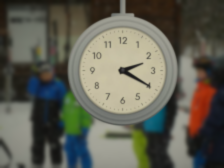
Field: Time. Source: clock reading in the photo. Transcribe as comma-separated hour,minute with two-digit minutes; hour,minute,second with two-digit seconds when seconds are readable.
2,20
